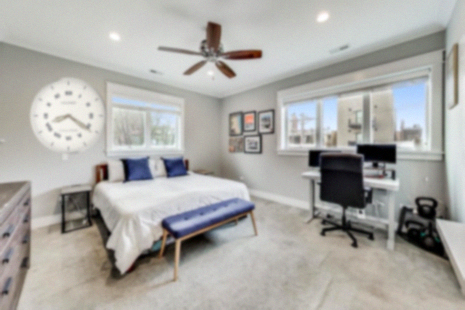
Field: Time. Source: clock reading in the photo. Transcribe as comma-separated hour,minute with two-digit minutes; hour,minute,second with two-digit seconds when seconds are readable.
8,21
